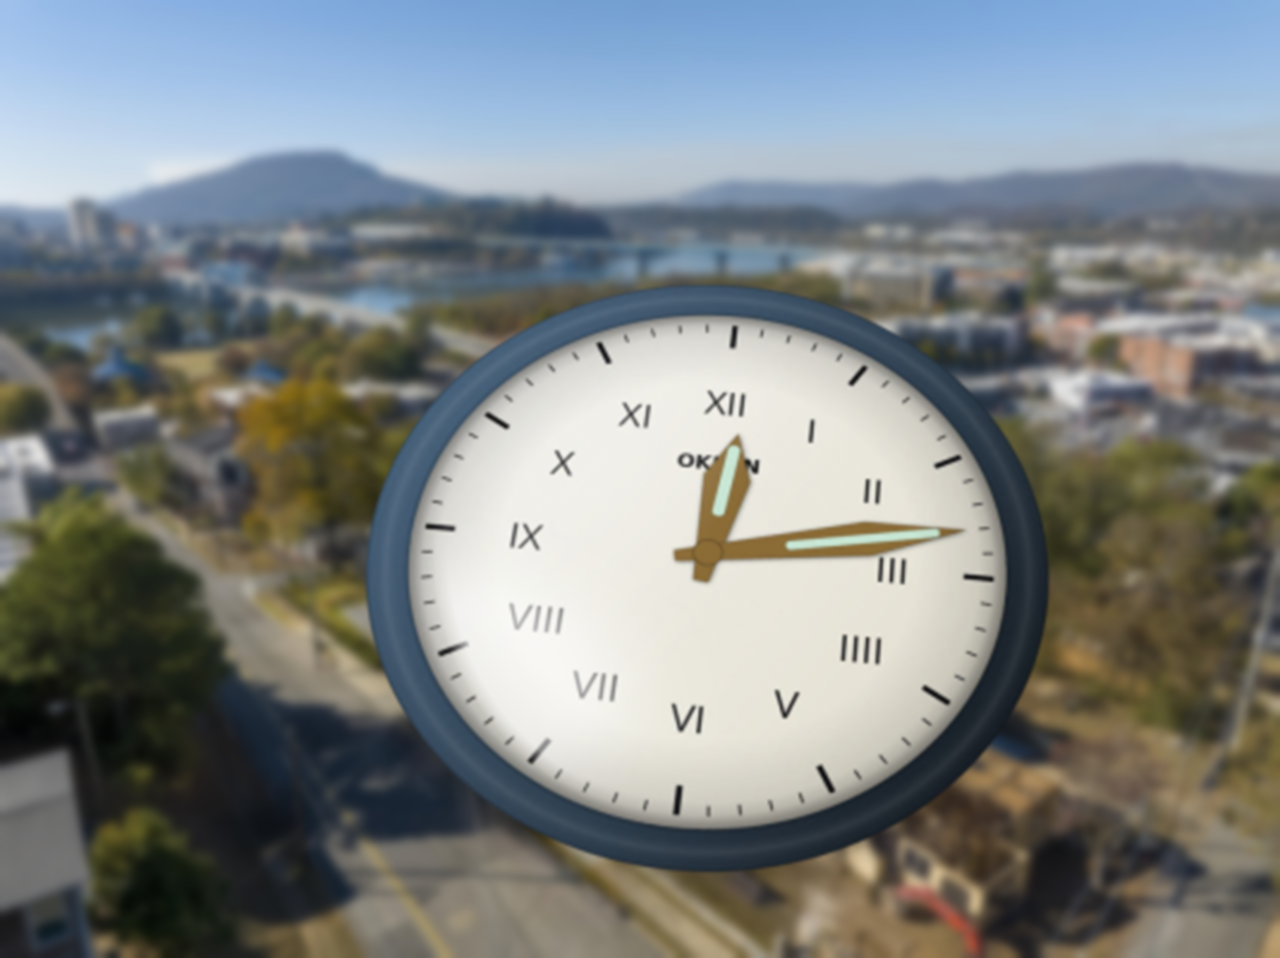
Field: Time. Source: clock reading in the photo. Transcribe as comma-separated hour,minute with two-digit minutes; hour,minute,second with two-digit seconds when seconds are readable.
12,13
